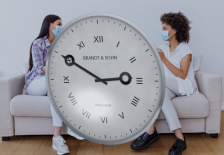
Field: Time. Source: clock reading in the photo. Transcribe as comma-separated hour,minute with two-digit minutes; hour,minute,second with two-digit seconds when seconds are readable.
2,50
